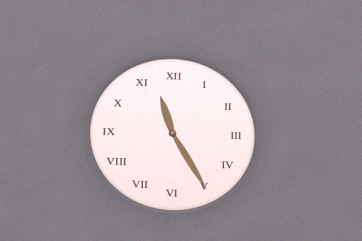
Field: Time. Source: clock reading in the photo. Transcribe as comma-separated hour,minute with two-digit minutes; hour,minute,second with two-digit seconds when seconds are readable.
11,25
